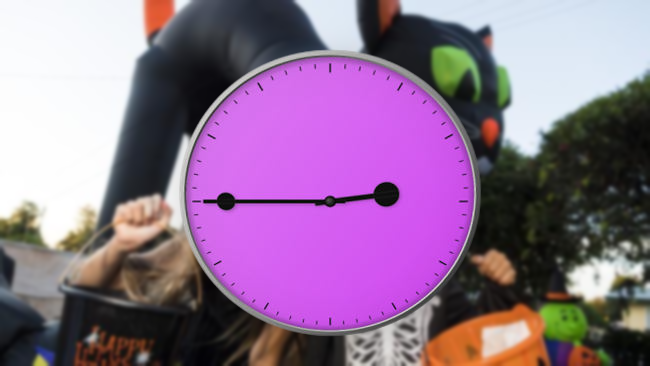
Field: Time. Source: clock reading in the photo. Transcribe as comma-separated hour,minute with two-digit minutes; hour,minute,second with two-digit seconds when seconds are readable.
2,45
